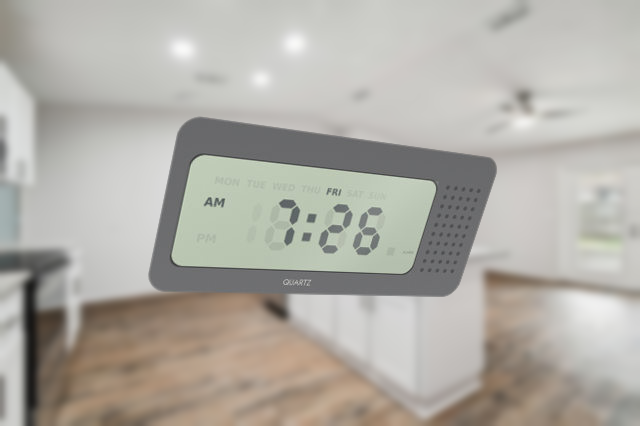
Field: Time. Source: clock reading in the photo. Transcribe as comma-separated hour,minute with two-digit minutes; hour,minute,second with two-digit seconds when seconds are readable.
7,26
